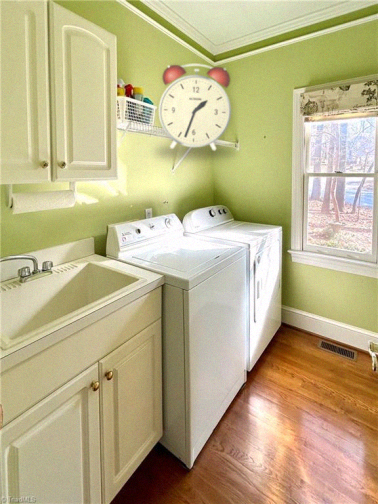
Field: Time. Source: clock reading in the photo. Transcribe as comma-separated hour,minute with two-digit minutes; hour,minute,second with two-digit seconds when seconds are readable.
1,33
